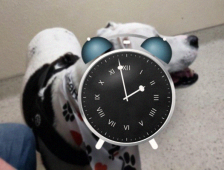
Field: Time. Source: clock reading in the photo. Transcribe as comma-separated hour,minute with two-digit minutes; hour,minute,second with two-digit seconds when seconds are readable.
1,58
